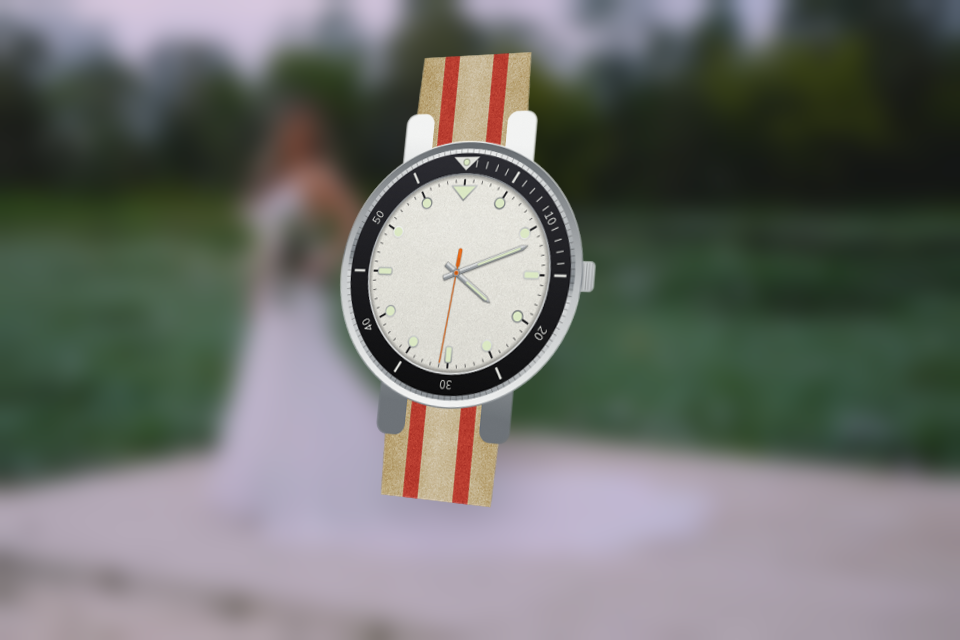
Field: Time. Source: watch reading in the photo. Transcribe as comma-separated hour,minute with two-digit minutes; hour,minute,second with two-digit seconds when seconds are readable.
4,11,31
